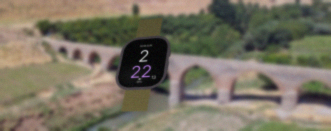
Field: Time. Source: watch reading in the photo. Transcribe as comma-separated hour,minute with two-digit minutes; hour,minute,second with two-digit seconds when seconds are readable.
2,22
